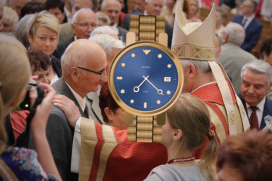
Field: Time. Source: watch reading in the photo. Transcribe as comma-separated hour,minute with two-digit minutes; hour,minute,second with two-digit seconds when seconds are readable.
7,22
